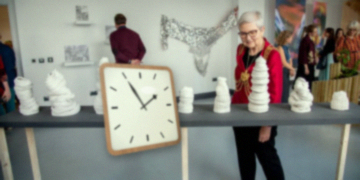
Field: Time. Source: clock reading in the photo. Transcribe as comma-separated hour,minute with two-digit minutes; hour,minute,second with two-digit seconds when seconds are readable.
1,55
